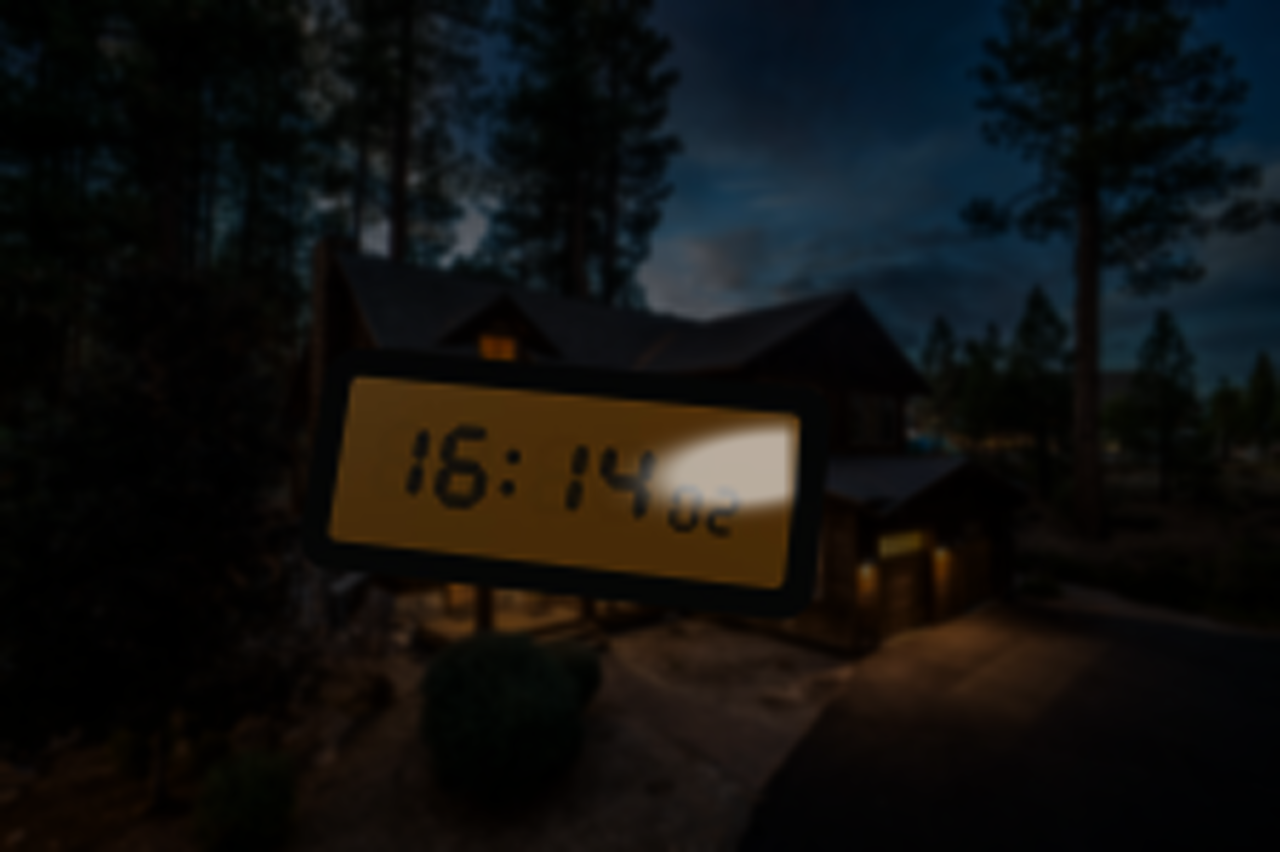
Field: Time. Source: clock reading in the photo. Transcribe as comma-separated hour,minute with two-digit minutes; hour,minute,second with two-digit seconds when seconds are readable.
16,14,02
